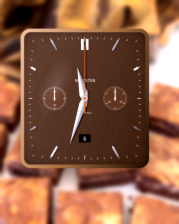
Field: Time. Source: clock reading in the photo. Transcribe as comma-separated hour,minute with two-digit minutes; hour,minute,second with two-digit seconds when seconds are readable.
11,33
